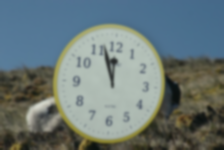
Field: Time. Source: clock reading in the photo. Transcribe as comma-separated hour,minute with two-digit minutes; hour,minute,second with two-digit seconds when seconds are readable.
11,57
